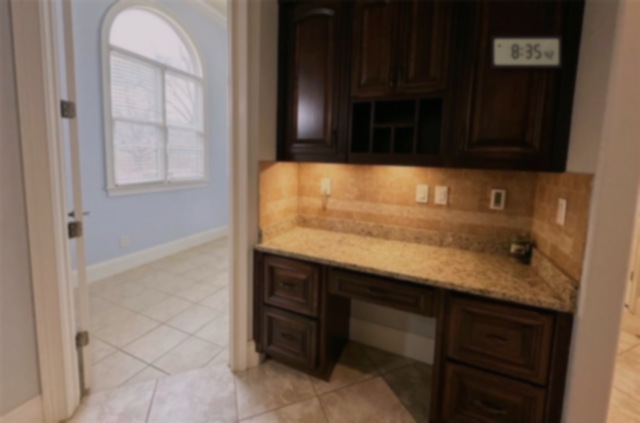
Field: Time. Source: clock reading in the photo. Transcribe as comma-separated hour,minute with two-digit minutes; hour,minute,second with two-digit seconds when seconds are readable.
8,35
